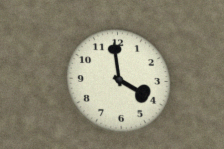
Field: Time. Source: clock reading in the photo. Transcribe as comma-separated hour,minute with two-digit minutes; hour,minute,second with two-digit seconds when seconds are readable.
3,59
